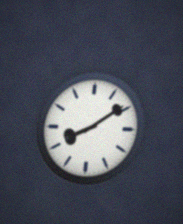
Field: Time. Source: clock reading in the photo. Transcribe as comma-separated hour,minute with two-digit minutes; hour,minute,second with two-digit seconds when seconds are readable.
8,09
